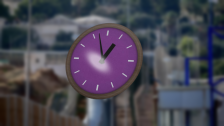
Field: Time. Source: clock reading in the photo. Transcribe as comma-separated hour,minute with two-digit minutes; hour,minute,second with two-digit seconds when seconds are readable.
12,57
